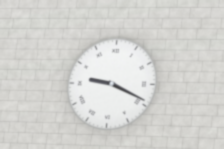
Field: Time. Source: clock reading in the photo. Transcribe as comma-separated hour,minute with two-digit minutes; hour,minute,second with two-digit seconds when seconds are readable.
9,19
